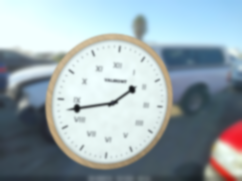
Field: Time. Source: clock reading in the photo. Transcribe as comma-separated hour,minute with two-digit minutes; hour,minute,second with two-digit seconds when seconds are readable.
1,43
